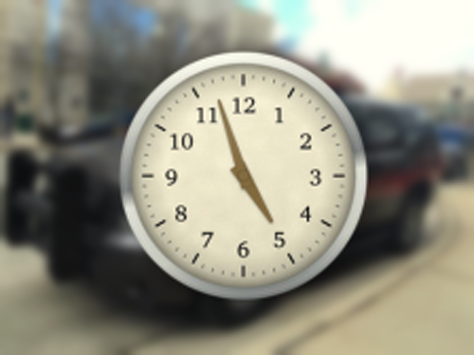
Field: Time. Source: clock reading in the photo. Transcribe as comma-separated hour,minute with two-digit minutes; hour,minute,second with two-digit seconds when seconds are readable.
4,57
